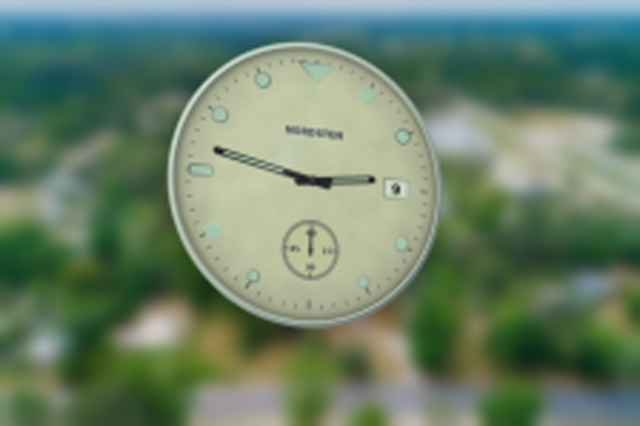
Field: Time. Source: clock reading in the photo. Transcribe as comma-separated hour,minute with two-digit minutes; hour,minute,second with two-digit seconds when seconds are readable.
2,47
